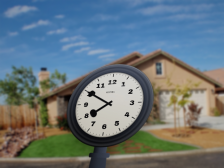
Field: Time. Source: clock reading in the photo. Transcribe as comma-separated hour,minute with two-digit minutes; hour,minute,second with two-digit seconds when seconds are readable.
7,50
